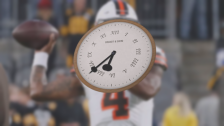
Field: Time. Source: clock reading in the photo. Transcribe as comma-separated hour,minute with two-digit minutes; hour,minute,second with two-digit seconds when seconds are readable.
6,38
